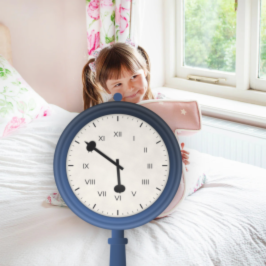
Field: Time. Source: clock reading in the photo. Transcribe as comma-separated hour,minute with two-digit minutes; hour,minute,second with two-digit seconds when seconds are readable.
5,51
